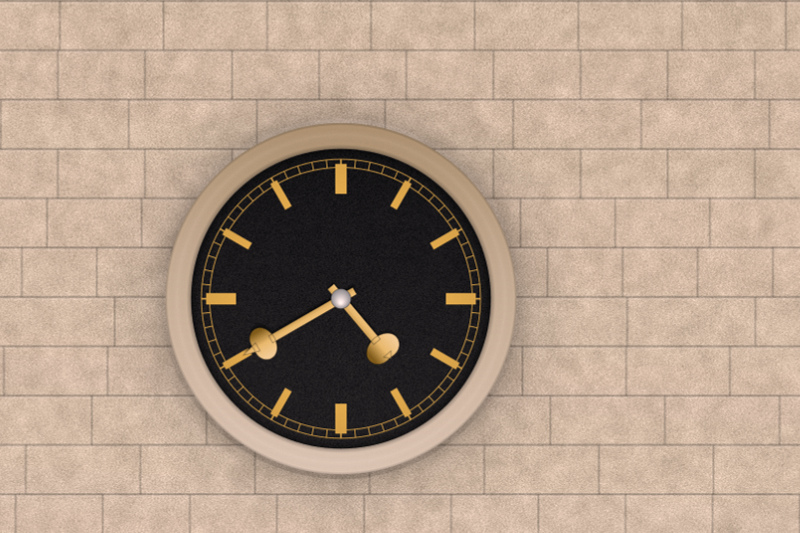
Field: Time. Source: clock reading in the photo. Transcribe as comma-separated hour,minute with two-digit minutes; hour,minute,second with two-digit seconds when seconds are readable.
4,40
